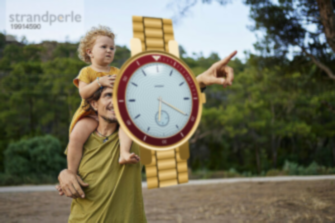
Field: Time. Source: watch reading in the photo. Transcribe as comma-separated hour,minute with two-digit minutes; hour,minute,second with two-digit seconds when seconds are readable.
6,20
